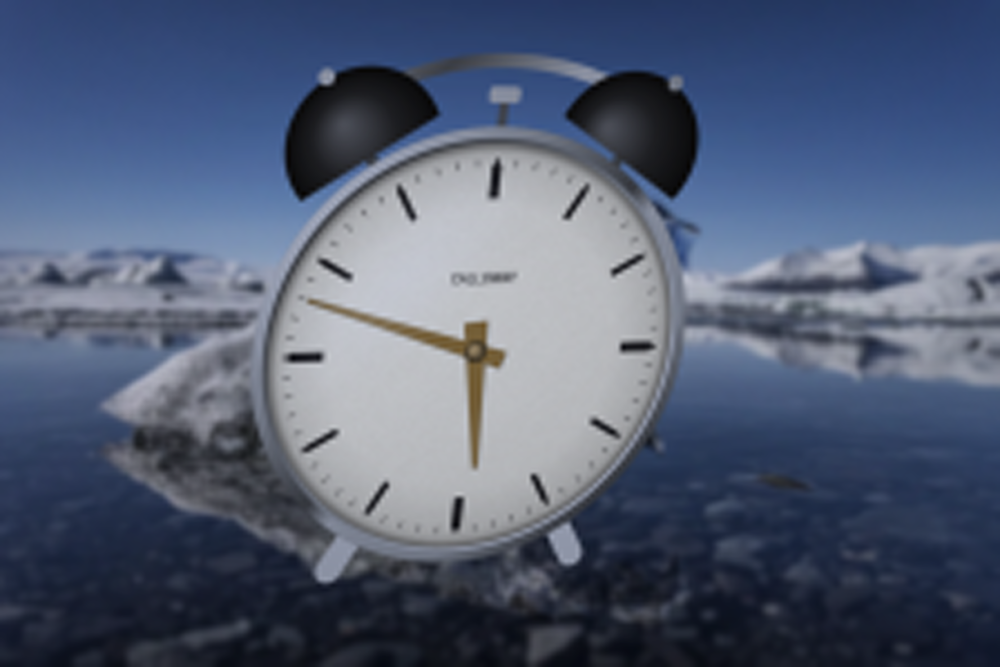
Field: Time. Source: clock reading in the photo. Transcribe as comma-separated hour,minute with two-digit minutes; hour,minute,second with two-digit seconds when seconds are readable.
5,48
